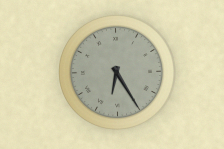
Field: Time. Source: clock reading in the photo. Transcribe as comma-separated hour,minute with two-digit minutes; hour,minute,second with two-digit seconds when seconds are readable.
6,25
